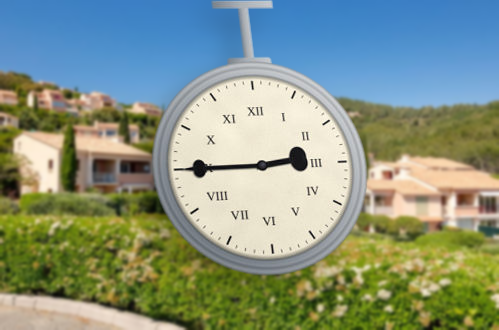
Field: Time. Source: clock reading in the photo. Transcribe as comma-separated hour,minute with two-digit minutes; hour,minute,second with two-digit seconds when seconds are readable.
2,45
